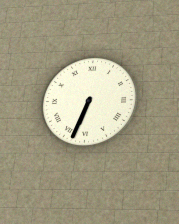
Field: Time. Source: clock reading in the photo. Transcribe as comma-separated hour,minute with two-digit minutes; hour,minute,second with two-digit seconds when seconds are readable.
6,33
